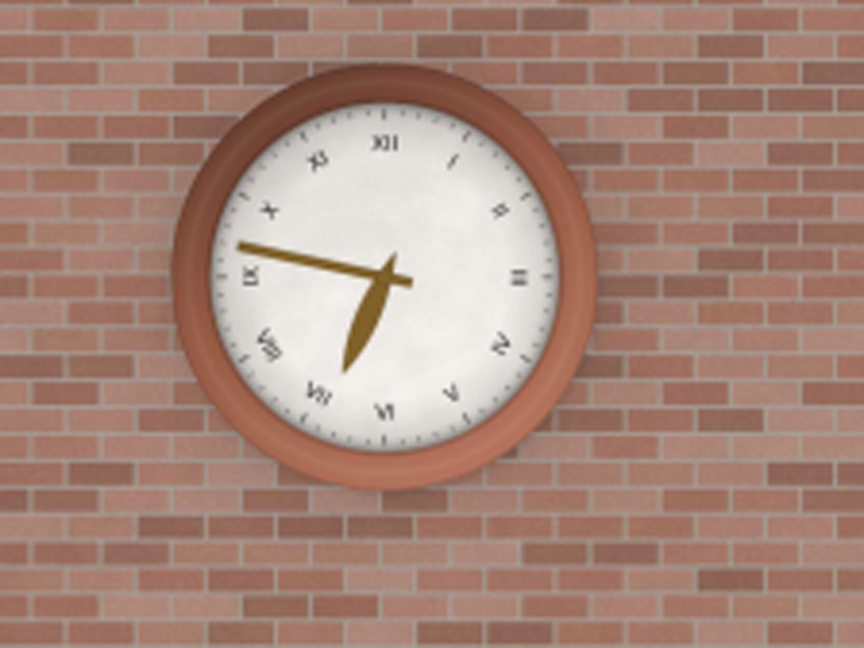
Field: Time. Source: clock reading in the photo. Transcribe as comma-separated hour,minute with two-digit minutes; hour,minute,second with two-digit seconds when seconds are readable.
6,47
